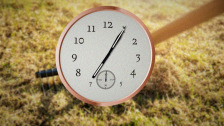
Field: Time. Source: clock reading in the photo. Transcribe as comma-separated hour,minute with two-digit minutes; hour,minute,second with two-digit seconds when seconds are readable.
7,05
